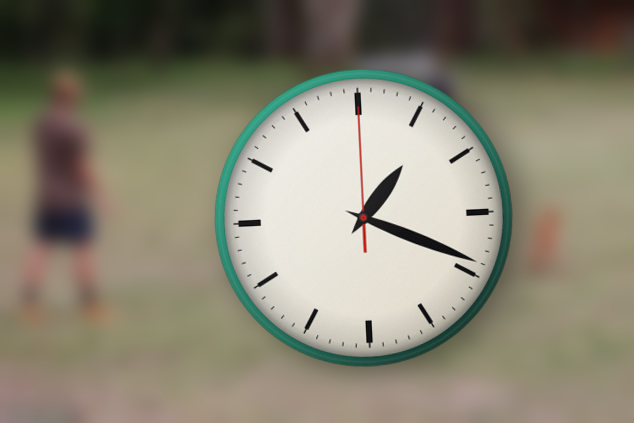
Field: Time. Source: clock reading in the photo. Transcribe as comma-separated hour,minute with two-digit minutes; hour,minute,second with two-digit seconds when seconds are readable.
1,19,00
